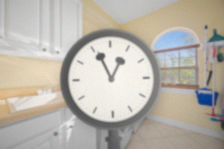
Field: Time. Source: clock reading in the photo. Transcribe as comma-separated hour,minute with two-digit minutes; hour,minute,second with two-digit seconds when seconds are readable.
12,56
